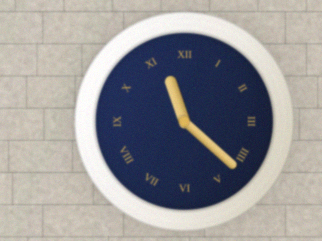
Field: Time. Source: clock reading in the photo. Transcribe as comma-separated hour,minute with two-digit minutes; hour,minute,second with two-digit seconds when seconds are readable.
11,22
